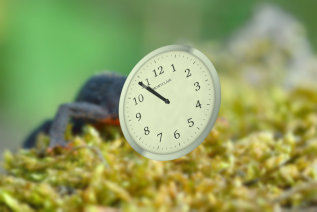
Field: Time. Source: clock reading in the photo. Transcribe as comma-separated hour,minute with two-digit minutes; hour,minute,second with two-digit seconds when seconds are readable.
10,54
